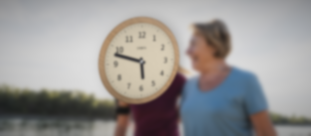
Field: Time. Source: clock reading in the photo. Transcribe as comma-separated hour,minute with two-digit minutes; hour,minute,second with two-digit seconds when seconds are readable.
5,48
